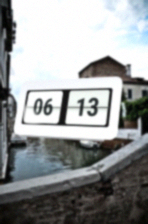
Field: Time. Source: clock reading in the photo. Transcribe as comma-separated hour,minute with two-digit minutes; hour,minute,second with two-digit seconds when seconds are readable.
6,13
